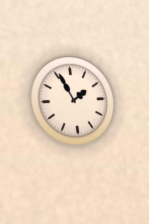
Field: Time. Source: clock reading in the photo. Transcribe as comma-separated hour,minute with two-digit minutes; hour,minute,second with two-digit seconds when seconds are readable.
1,56
